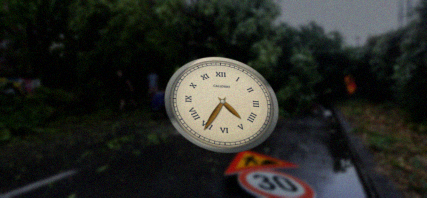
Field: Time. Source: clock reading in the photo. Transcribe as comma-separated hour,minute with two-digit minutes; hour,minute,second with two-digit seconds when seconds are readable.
4,35
